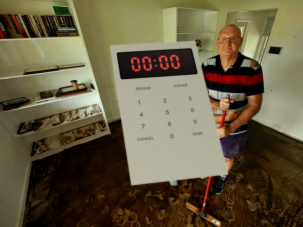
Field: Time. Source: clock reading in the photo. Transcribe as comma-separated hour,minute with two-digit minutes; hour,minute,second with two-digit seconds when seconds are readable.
0,00
